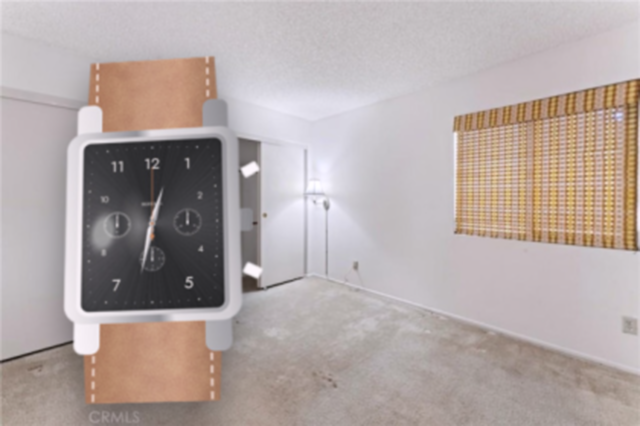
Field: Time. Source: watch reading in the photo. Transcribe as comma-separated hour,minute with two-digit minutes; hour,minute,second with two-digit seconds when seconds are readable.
12,32
